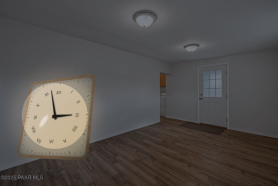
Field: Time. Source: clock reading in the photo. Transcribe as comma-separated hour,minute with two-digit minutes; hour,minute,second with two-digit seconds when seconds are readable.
2,57
